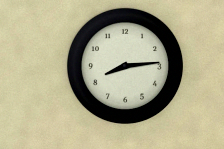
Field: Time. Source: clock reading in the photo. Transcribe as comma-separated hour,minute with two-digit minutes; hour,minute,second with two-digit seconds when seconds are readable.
8,14
